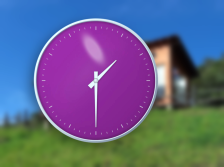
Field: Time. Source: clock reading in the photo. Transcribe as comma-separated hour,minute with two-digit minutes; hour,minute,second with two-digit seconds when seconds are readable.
1,30
